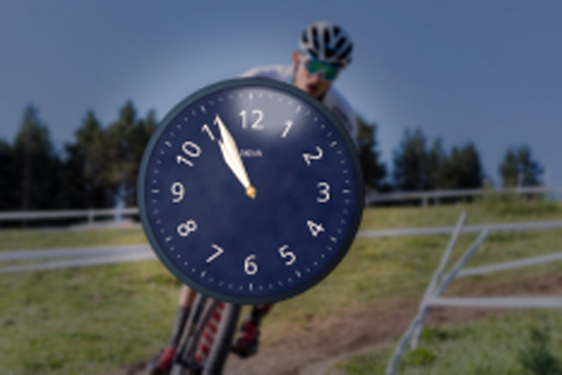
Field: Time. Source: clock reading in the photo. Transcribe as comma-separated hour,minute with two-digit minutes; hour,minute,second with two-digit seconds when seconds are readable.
10,56
